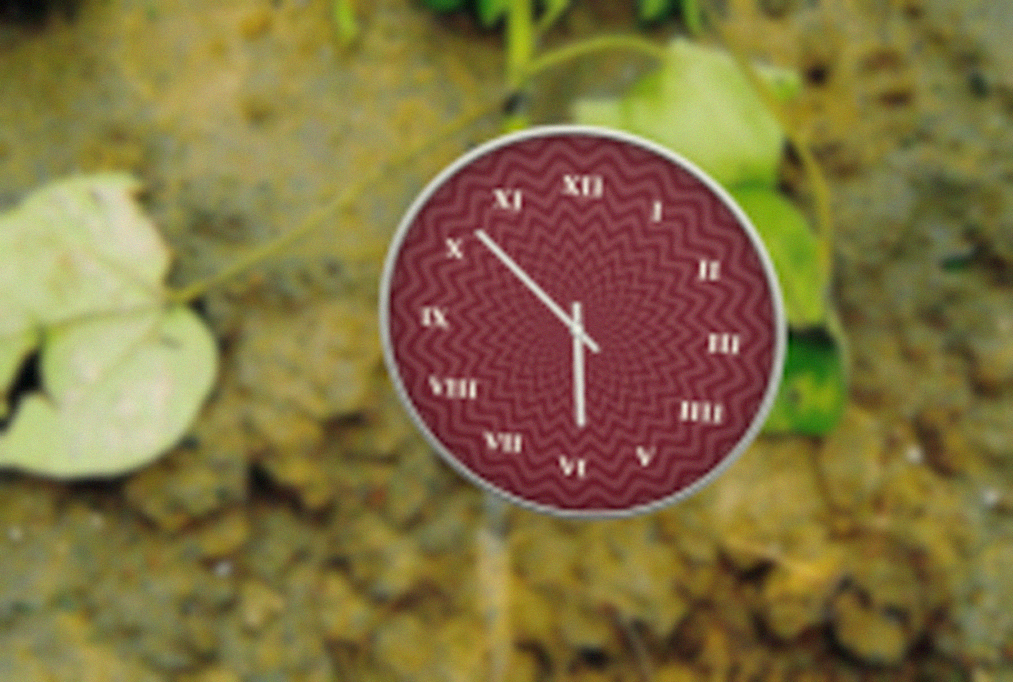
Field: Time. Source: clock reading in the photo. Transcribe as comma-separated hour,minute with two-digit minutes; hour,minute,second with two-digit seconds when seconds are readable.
5,52
